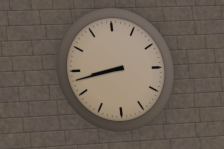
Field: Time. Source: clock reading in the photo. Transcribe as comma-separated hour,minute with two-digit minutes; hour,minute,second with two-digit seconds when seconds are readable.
8,43
